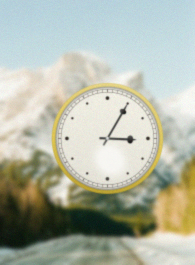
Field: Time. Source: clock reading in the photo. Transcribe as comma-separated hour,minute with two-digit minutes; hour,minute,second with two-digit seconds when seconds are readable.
3,05
